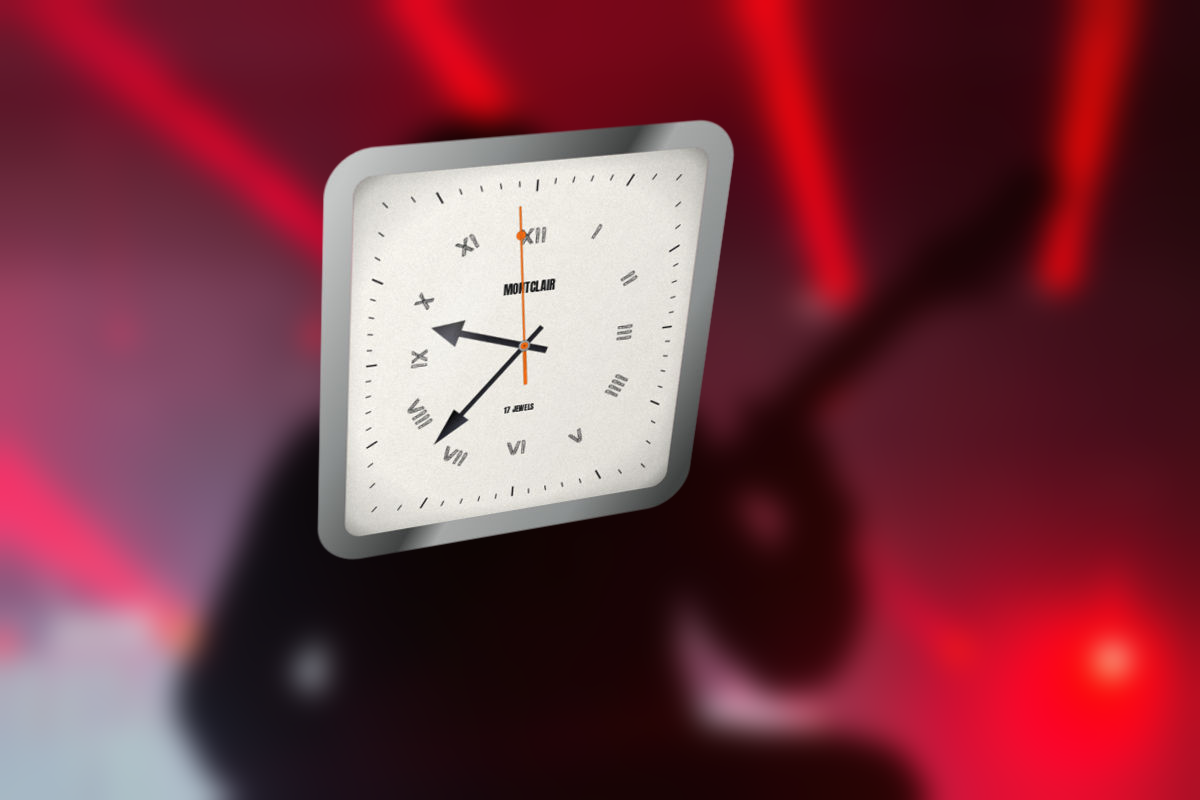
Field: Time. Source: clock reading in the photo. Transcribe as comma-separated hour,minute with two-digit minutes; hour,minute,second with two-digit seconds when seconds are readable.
9,36,59
